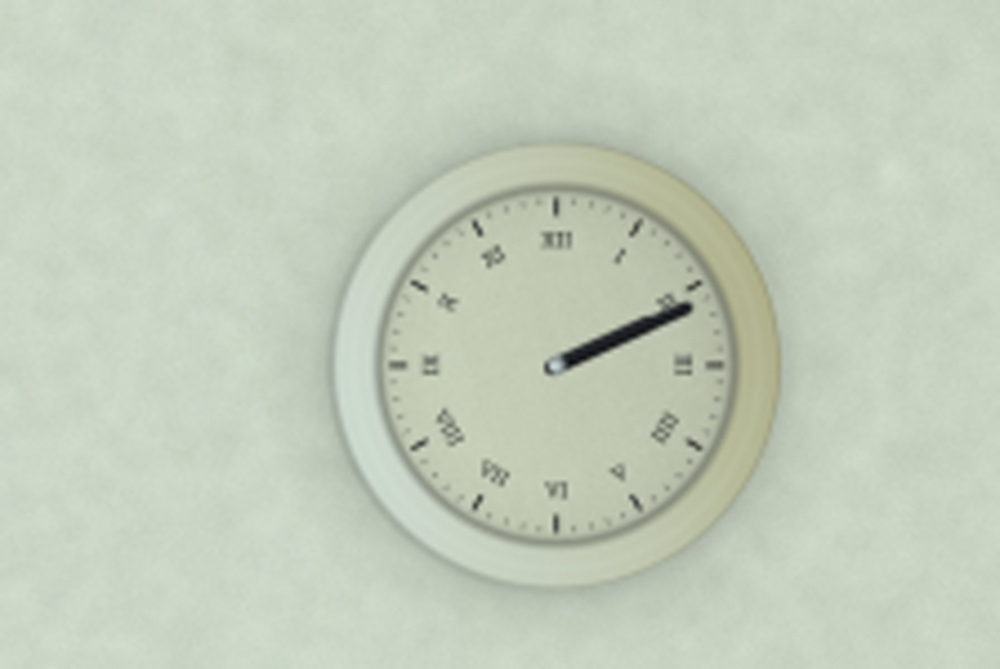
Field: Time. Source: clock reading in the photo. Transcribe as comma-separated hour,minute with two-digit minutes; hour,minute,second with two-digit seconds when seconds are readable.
2,11
